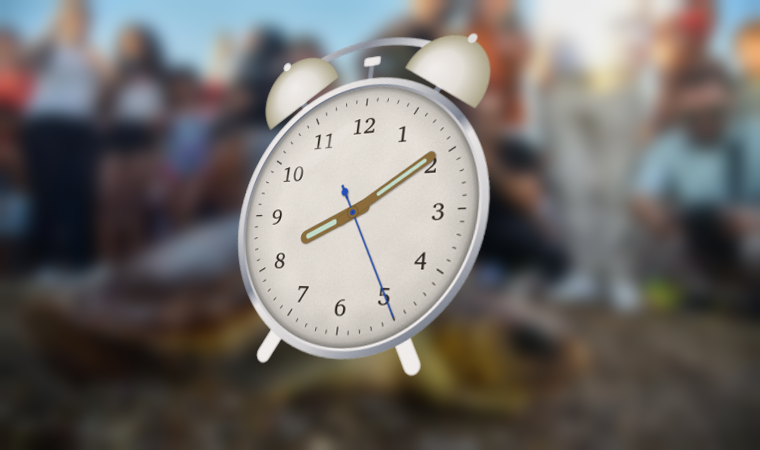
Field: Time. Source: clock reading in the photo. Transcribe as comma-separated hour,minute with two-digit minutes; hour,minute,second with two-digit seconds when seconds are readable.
8,09,25
